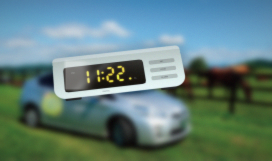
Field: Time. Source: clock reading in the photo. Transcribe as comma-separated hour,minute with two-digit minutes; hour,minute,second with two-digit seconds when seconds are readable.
11,22
